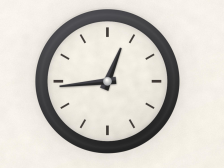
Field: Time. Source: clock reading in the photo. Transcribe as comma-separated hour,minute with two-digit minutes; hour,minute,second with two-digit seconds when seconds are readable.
12,44
